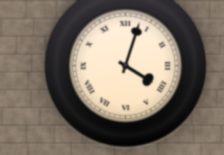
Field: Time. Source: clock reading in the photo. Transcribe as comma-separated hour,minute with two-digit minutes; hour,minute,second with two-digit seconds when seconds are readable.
4,03
